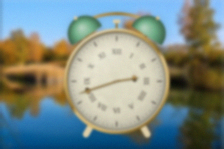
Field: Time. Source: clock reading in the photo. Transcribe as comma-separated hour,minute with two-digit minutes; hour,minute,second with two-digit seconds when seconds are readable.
2,42
